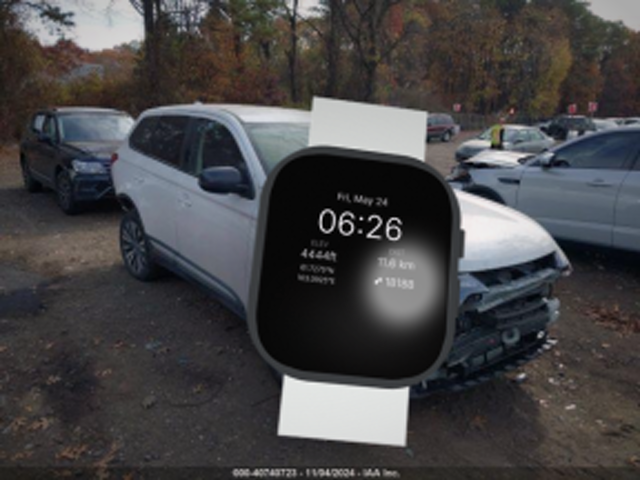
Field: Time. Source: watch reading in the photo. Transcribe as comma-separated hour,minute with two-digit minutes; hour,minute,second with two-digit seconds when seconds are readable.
6,26
